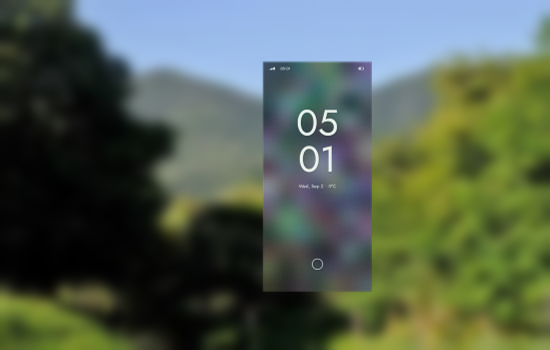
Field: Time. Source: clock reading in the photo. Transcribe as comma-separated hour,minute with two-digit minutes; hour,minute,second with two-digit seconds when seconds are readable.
5,01
